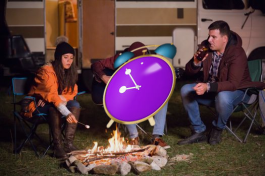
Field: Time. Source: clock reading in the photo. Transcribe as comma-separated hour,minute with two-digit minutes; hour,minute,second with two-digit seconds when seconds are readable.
8,54
